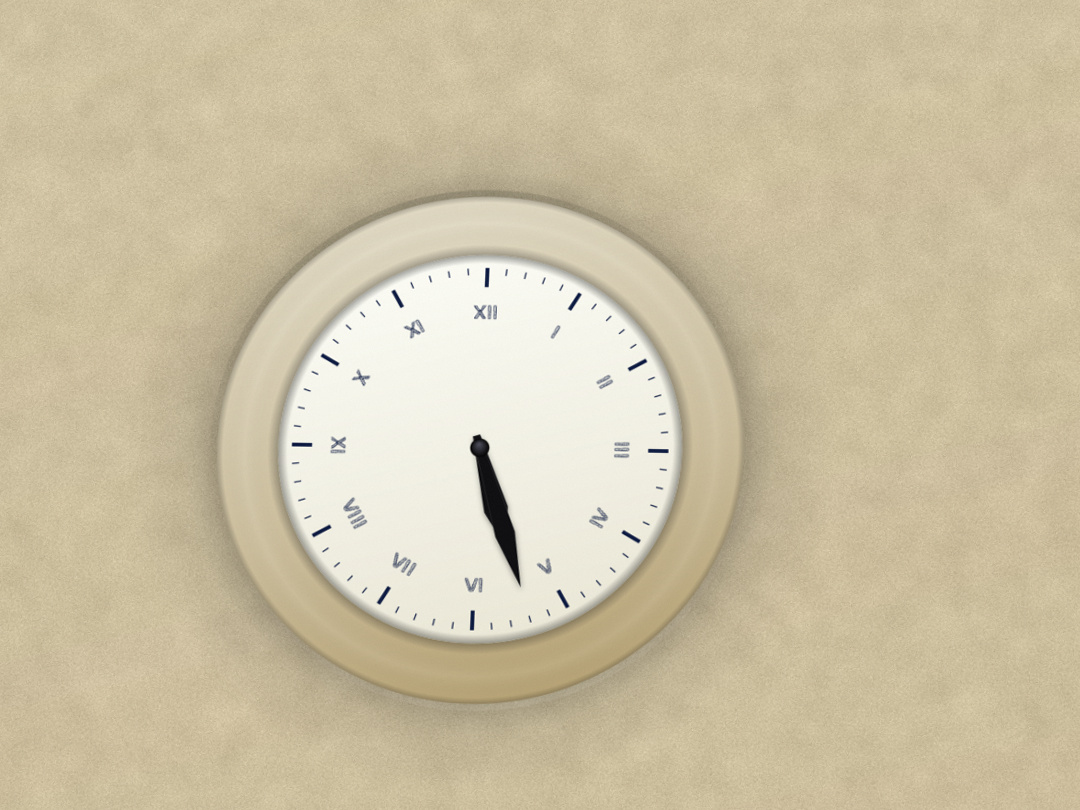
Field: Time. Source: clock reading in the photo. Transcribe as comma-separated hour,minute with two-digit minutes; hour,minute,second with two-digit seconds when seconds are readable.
5,27
